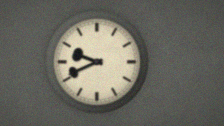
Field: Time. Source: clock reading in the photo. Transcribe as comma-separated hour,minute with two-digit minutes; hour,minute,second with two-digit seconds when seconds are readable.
9,41
